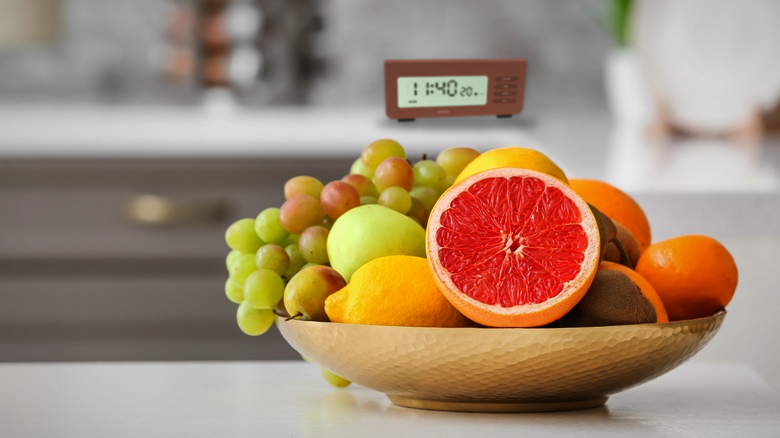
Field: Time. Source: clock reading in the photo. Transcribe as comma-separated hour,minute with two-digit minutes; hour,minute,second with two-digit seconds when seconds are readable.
11,40
